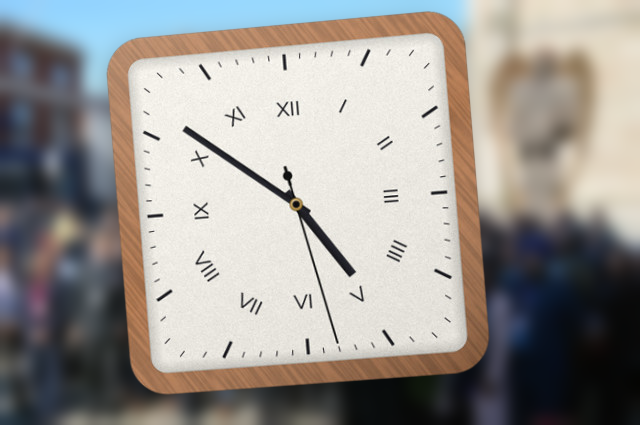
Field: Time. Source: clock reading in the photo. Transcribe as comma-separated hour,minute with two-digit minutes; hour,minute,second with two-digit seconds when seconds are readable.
4,51,28
